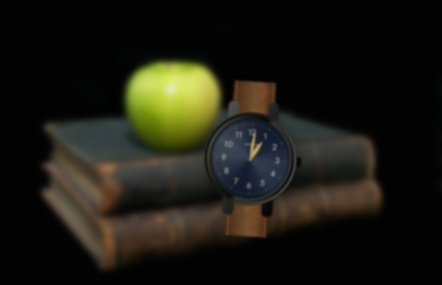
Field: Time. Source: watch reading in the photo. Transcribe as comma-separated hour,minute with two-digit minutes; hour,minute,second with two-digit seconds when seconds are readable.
1,01
